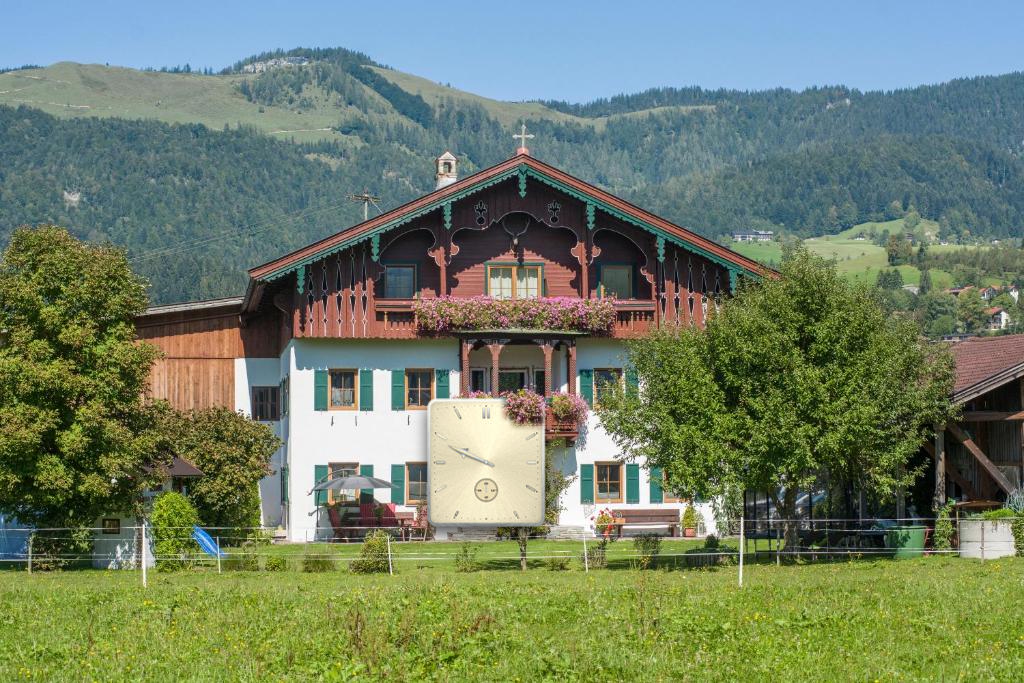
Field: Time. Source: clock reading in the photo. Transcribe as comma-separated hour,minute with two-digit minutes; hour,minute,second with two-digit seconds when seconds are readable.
9,49
